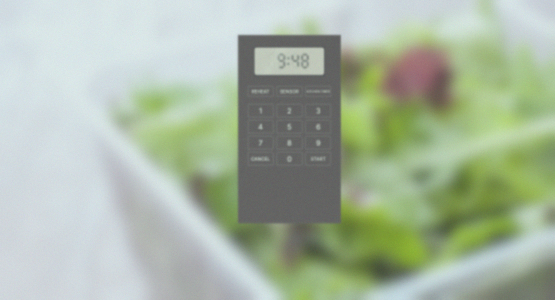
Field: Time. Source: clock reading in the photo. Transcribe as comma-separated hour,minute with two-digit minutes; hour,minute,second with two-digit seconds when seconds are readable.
9,48
